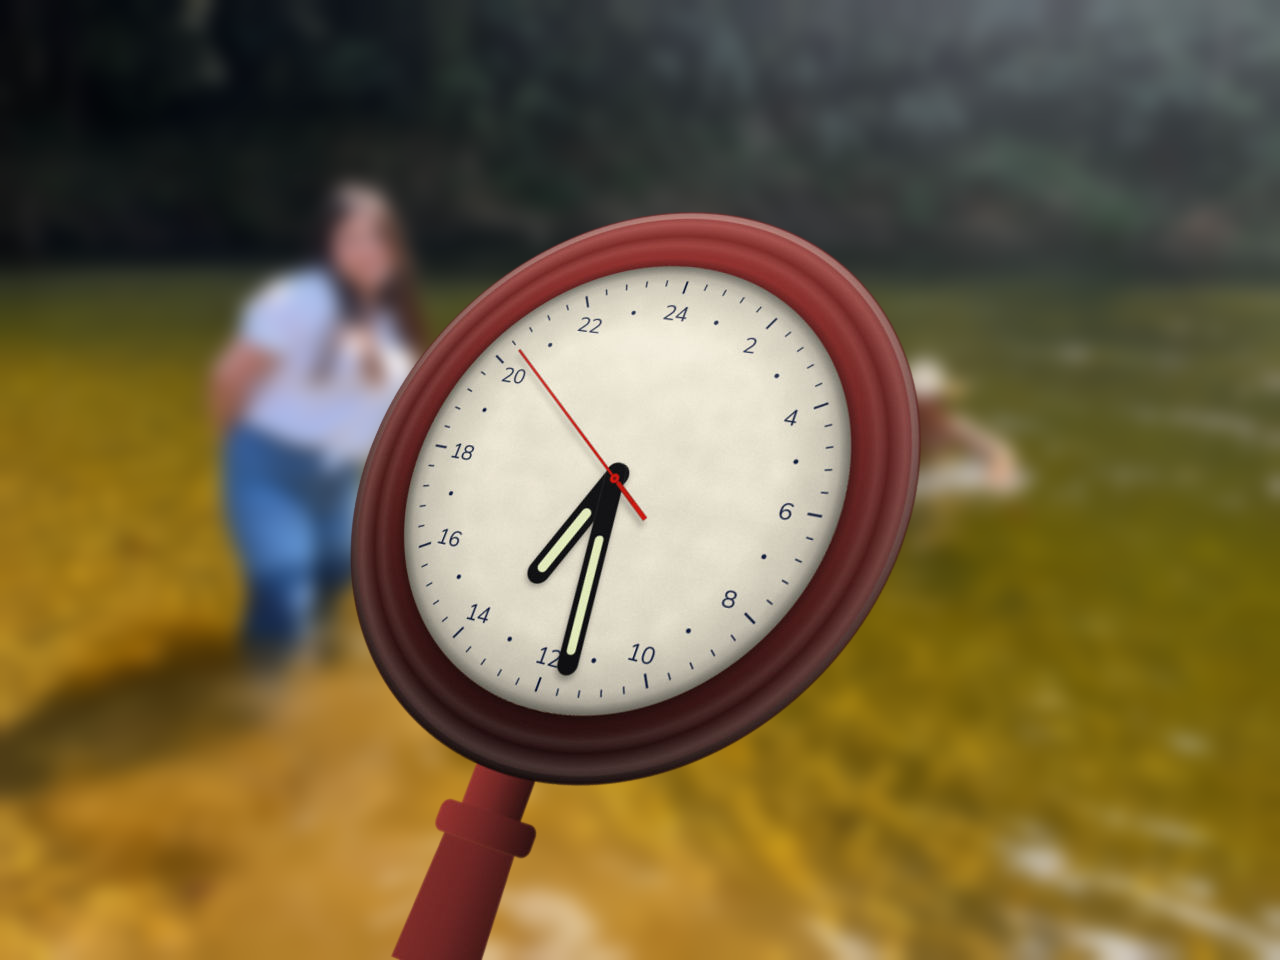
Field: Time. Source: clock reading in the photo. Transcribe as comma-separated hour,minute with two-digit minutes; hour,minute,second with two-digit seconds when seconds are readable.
13,28,51
